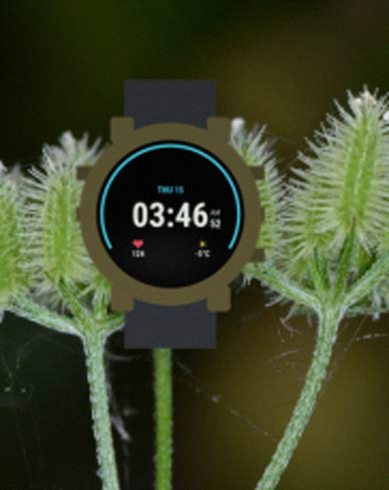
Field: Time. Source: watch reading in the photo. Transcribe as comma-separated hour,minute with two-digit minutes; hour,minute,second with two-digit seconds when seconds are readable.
3,46
